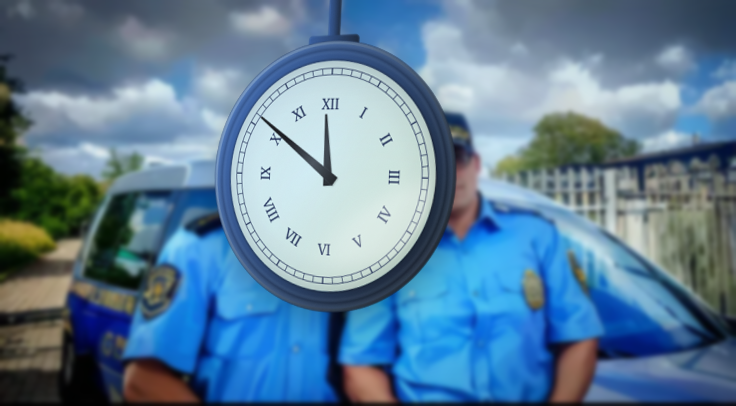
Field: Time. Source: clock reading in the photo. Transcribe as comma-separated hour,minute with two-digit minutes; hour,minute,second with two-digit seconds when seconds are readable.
11,51
